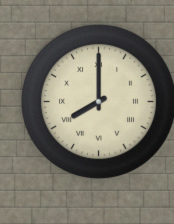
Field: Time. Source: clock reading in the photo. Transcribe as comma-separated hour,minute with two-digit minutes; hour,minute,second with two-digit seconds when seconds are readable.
8,00
